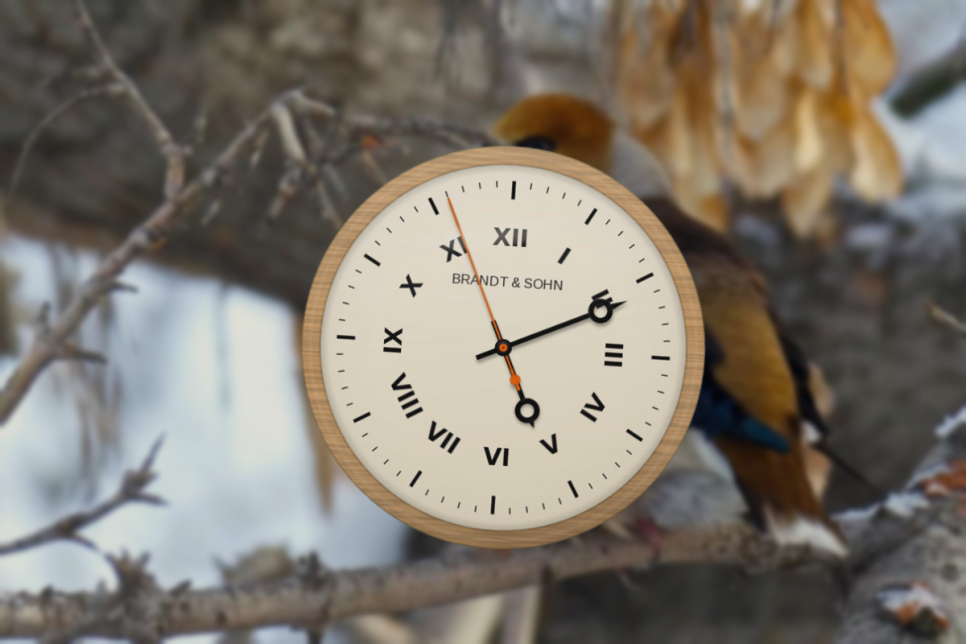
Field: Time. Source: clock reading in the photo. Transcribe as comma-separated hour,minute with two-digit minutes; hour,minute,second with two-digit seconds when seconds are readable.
5,10,56
